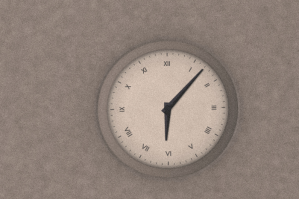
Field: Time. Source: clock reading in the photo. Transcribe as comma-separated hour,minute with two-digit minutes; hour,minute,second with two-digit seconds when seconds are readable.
6,07
